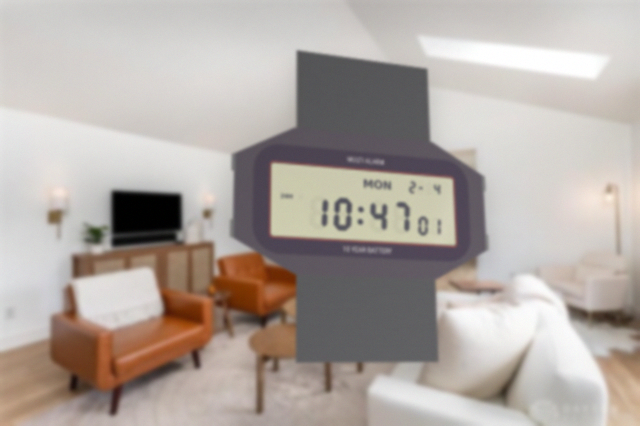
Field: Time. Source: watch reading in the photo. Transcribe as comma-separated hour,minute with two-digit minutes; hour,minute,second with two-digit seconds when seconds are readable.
10,47,01
